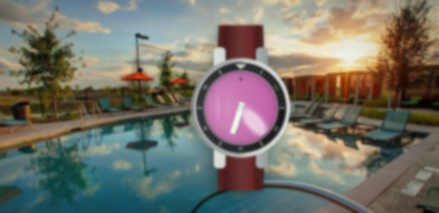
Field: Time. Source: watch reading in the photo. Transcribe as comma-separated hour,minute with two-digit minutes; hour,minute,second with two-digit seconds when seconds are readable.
6,33
